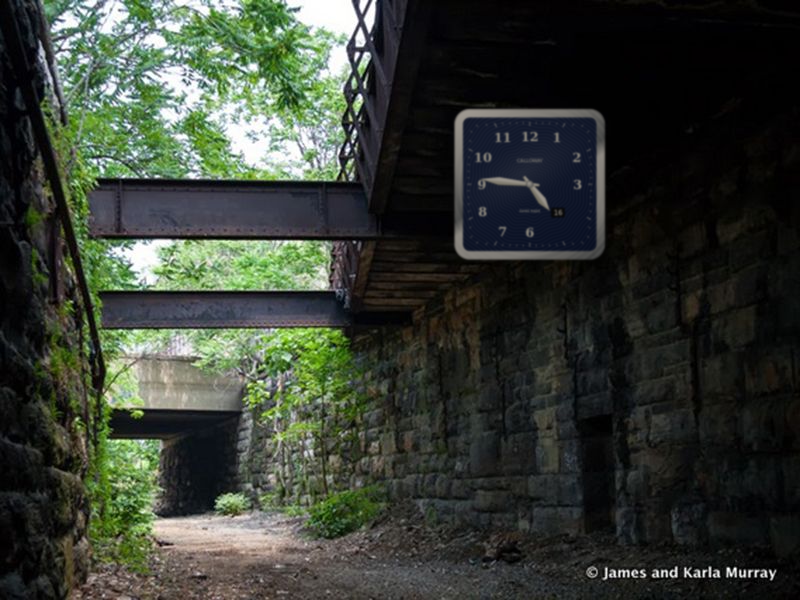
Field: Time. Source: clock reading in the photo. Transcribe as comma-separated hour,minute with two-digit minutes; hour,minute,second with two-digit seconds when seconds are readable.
4,46
